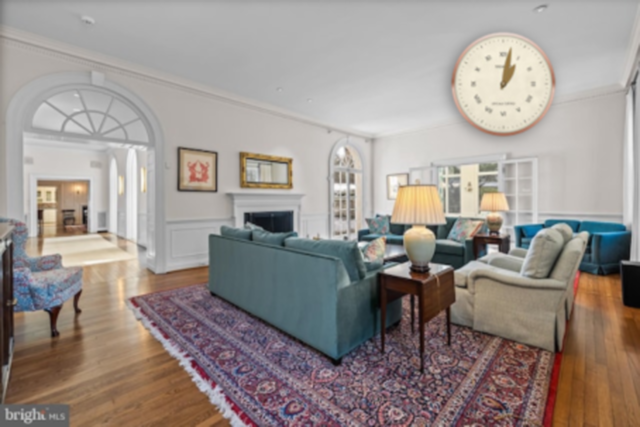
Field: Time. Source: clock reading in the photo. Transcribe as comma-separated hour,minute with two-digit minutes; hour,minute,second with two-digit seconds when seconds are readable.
1,02
